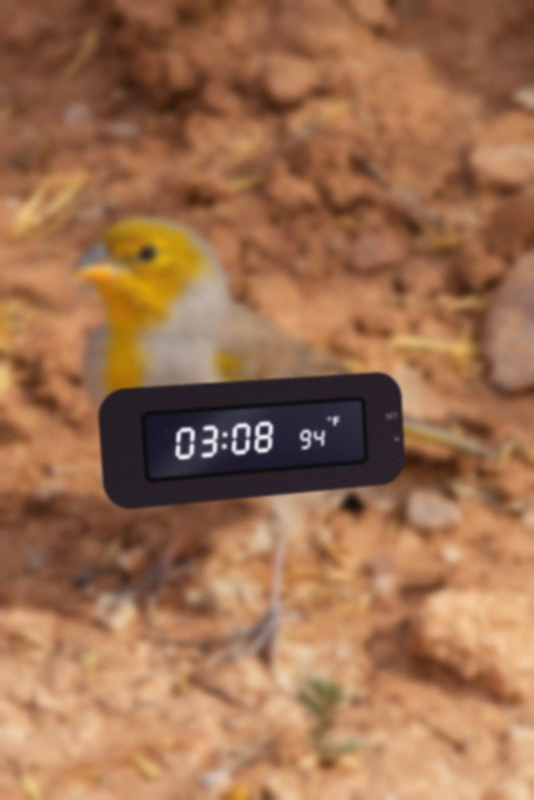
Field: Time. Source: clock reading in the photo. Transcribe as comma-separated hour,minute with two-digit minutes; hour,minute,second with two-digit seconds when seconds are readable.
3,08
